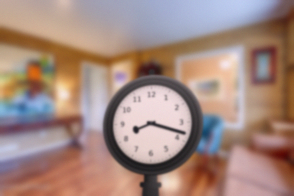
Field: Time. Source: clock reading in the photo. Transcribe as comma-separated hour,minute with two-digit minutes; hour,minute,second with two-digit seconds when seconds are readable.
8,18
